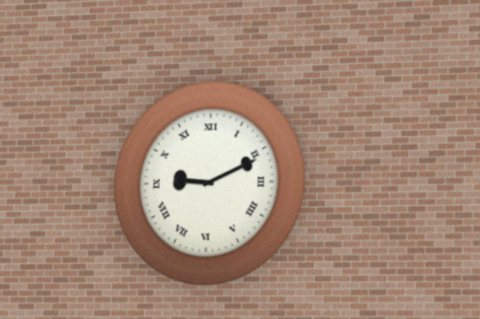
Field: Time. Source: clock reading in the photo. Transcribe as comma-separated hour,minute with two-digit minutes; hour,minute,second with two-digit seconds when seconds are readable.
9,11
